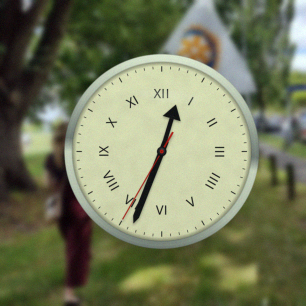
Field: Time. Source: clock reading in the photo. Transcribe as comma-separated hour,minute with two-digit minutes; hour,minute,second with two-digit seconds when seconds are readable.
12,33,35
